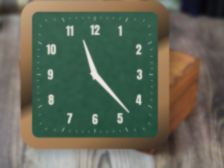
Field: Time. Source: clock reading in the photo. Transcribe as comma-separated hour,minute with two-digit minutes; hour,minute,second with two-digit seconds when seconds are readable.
11,23
